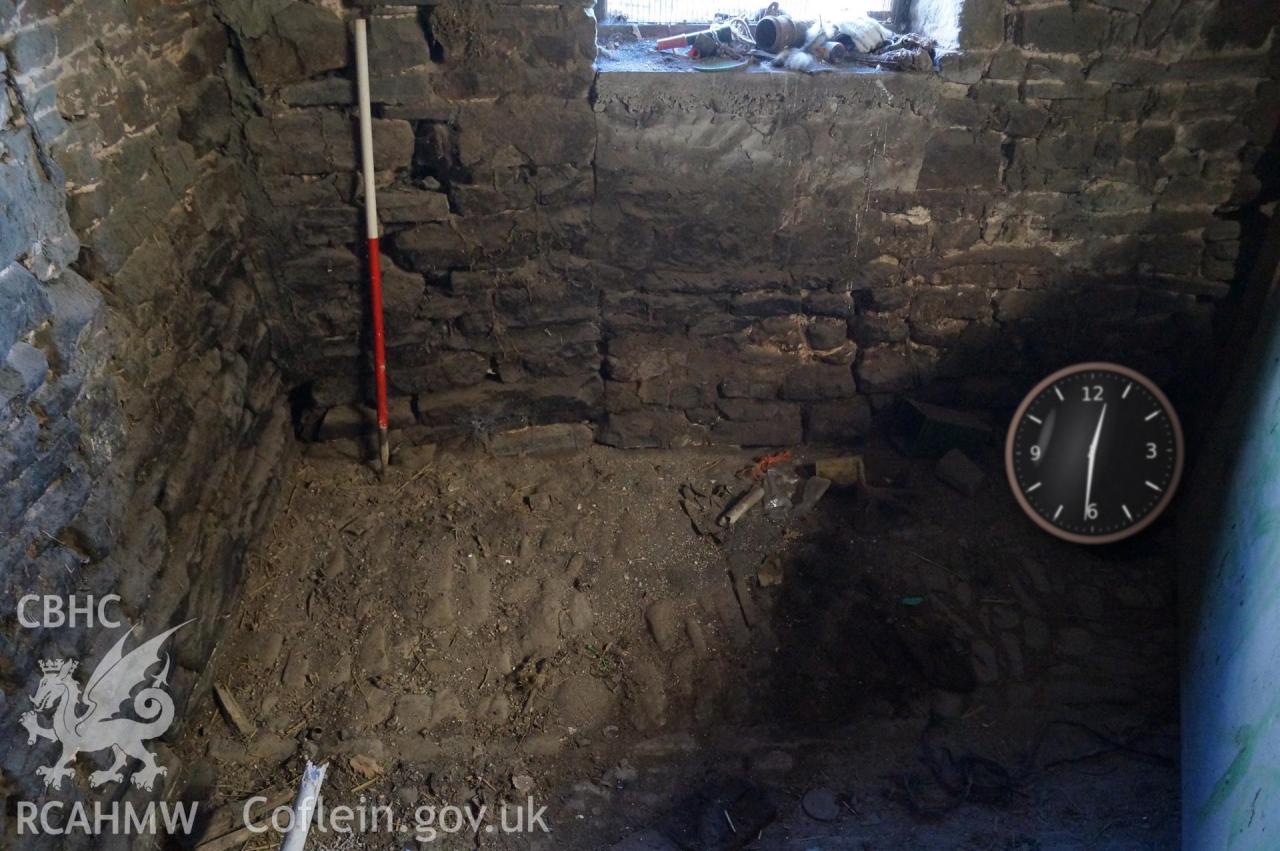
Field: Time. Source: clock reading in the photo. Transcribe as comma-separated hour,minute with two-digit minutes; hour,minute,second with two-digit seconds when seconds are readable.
12,31
